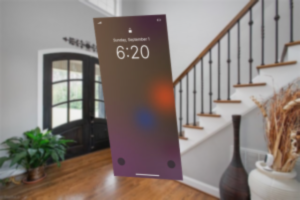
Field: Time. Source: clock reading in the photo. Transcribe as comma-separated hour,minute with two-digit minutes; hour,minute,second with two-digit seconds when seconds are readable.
6,20
